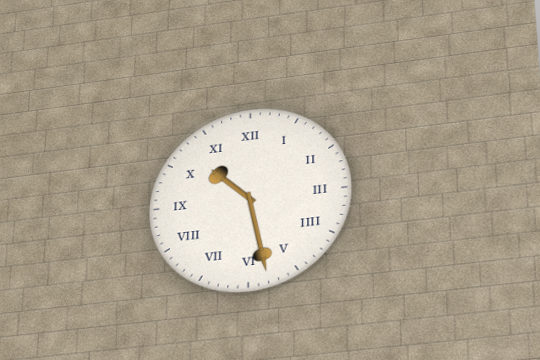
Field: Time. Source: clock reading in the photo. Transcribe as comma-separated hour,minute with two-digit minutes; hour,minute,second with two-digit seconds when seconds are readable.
10,28
